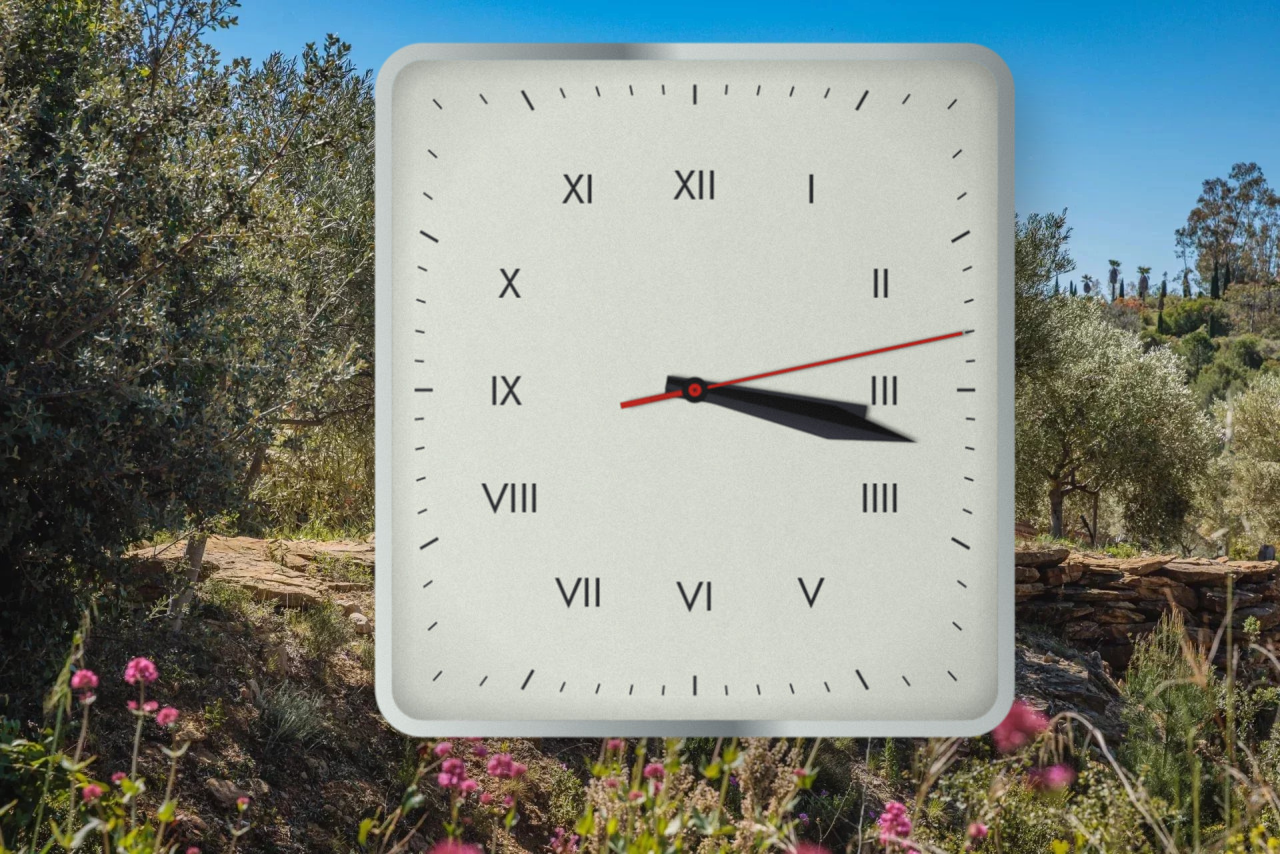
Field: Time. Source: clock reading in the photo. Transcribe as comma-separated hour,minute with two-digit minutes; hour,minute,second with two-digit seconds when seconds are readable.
3,17,13
